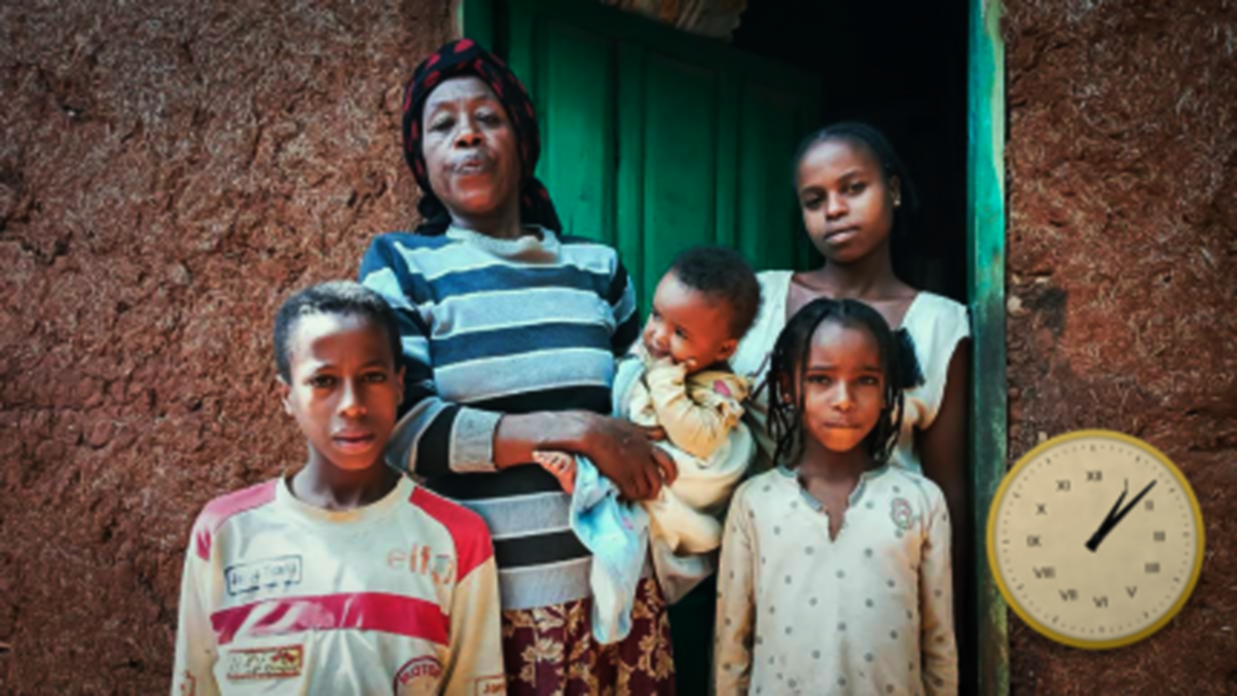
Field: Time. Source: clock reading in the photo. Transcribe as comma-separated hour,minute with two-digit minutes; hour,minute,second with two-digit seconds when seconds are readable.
1,08
